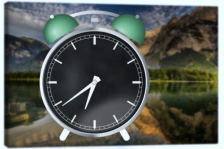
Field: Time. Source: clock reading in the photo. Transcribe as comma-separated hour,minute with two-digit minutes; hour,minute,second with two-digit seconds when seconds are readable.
6,39
